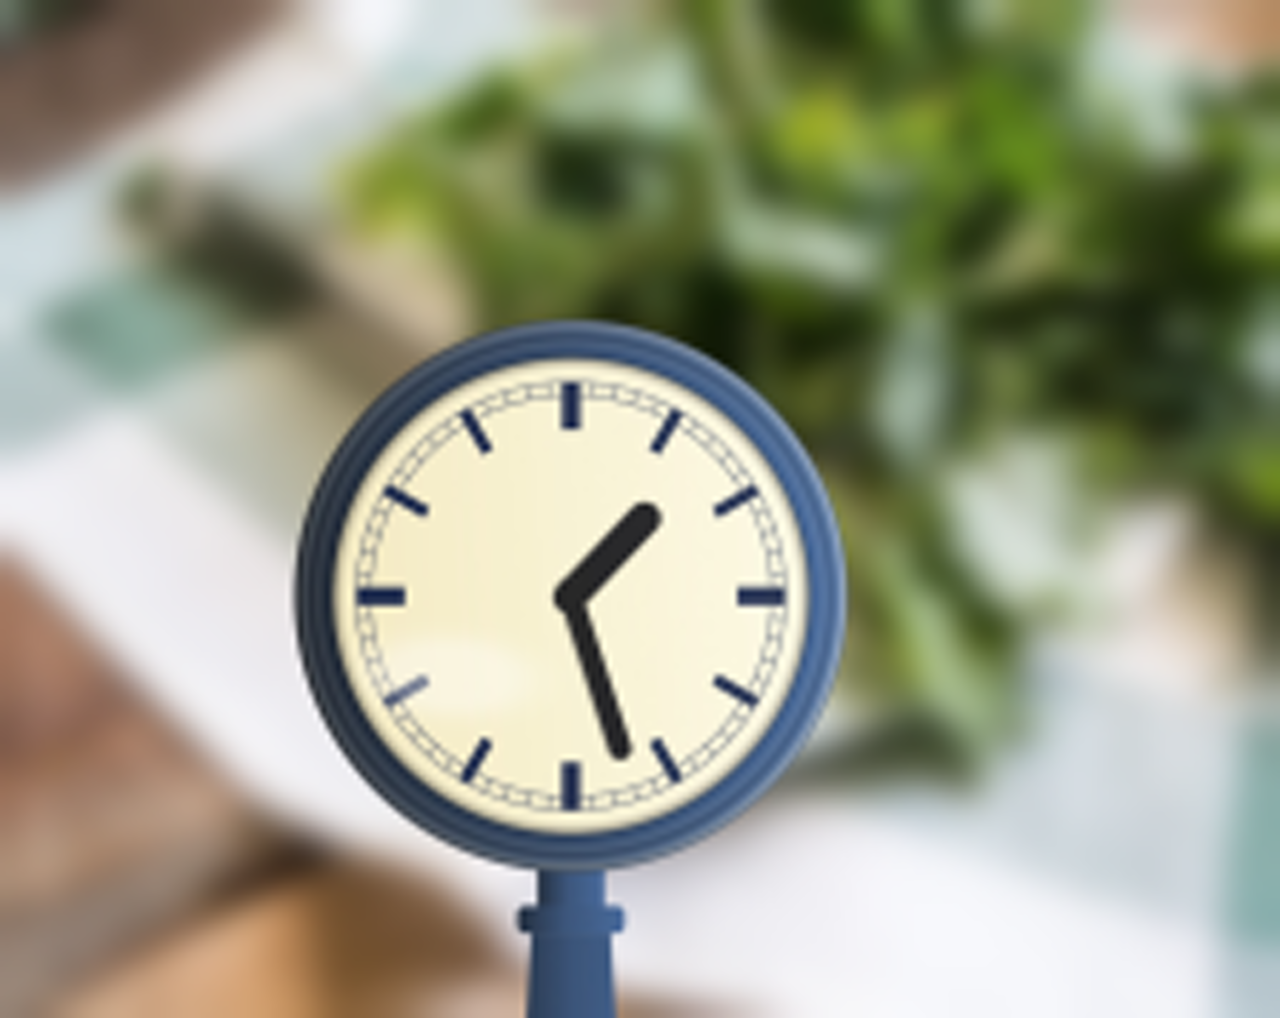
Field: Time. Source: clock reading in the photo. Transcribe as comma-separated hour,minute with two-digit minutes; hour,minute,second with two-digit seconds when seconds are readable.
1,27
